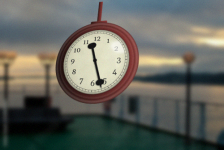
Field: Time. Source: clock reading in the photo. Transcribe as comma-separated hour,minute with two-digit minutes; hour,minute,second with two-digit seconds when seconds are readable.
11,27
